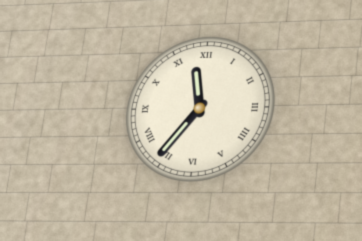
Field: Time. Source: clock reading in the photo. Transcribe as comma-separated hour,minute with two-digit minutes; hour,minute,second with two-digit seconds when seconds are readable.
11,36
